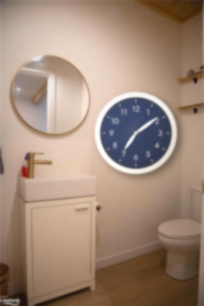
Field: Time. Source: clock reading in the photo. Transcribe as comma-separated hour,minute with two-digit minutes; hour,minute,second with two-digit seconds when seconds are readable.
7,09
